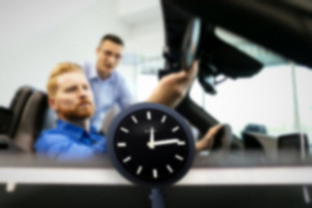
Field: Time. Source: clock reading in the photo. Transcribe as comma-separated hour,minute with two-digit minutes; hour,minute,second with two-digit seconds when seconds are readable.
12,14
